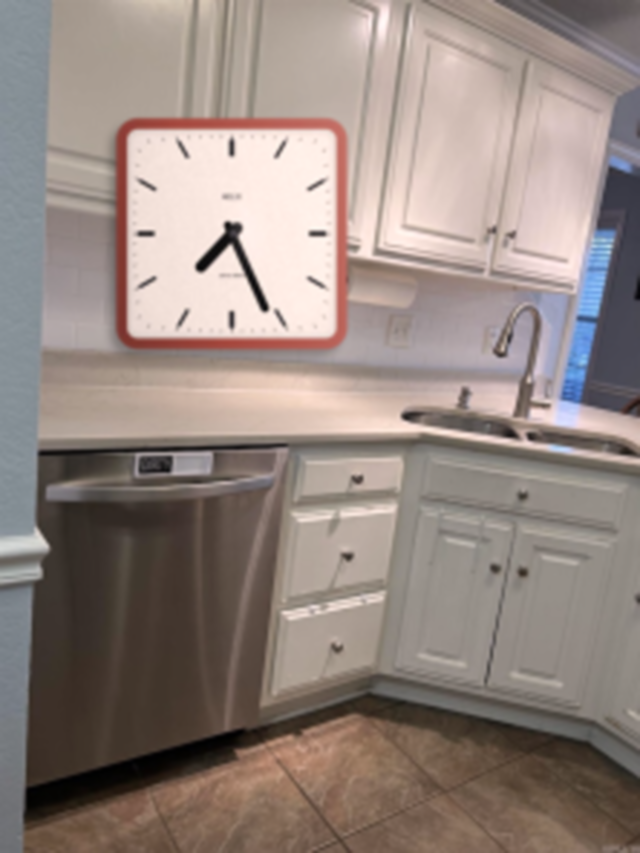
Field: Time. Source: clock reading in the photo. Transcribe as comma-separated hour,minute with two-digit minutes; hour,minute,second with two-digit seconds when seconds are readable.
7,26
